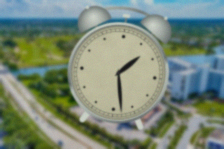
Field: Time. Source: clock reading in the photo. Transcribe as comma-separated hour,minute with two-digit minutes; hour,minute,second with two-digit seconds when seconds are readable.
1,28
